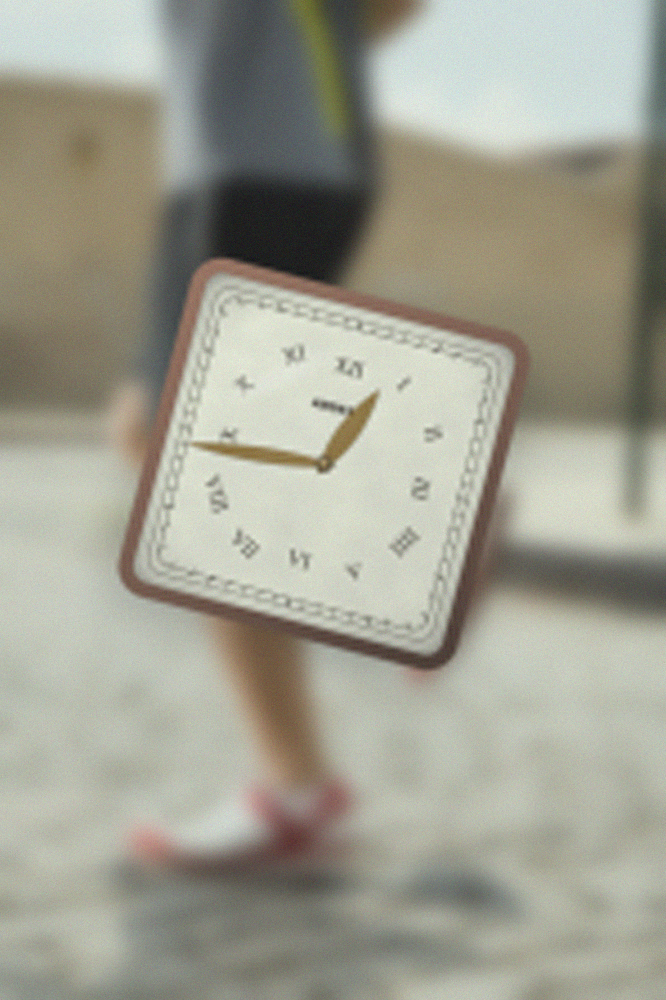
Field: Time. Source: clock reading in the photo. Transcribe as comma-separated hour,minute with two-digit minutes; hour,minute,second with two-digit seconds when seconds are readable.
12,44
